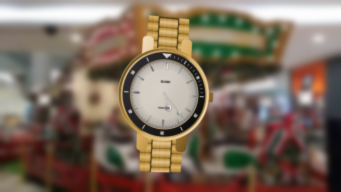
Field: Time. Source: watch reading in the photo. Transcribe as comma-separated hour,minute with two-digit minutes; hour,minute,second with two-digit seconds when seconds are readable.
5,23
